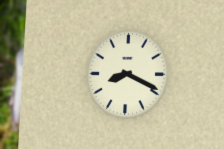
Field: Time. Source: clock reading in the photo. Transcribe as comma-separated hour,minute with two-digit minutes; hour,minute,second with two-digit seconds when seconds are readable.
8,19
